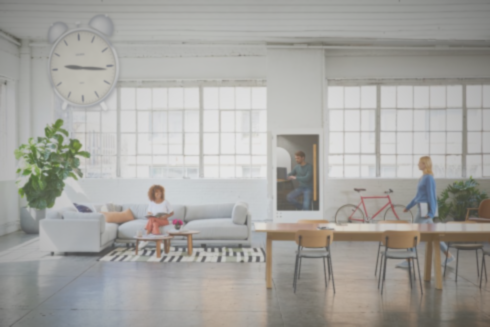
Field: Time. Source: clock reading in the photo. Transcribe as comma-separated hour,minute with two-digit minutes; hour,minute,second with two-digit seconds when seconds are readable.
9,16
